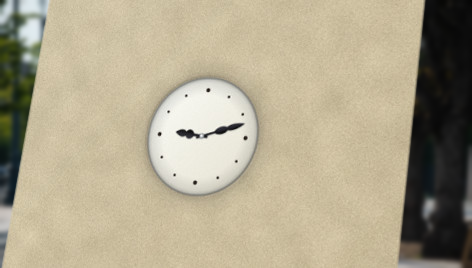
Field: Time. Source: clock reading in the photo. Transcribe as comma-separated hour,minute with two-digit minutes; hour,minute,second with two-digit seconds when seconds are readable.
9,12
